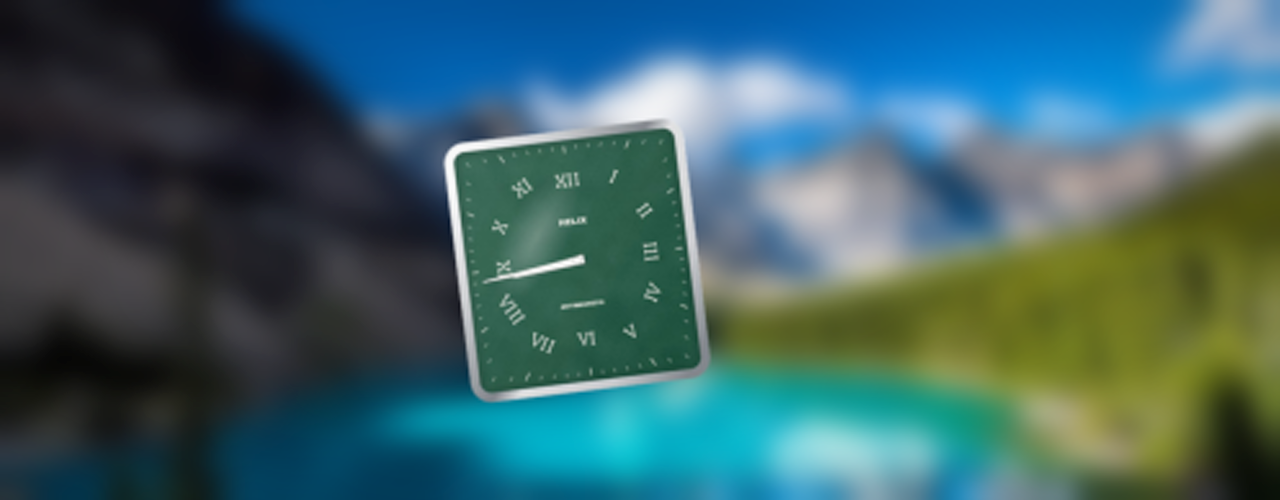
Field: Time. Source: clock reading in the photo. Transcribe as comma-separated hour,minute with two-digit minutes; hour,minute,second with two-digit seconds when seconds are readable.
8,44
